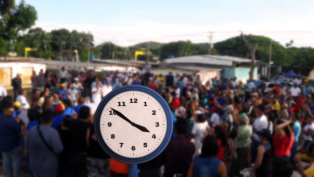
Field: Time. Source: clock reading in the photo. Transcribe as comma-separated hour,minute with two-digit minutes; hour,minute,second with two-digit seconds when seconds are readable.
3,51
